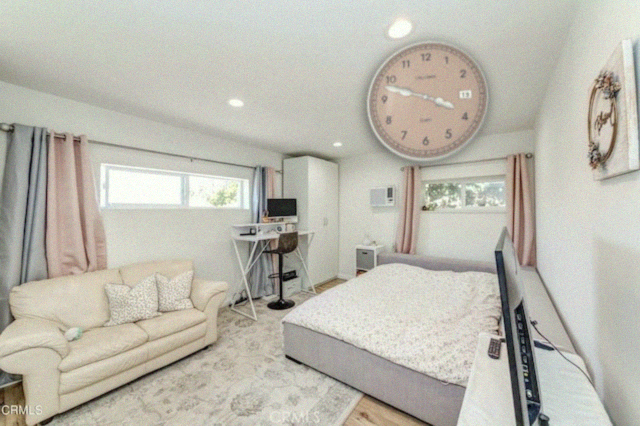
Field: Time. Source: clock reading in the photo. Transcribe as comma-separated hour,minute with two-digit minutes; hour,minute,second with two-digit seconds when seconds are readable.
3,48
